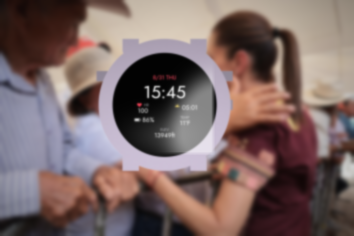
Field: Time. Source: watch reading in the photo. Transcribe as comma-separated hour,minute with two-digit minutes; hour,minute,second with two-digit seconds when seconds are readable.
15,45
